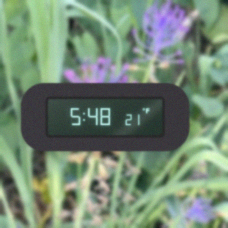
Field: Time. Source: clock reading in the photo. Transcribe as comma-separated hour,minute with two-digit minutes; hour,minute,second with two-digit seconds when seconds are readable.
5,48
